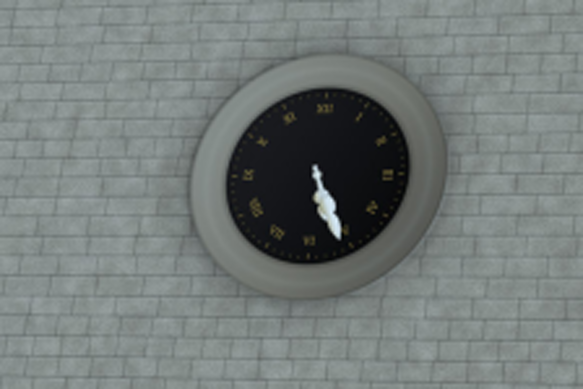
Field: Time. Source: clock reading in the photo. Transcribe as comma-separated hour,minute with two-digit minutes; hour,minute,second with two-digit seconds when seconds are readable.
5,26
